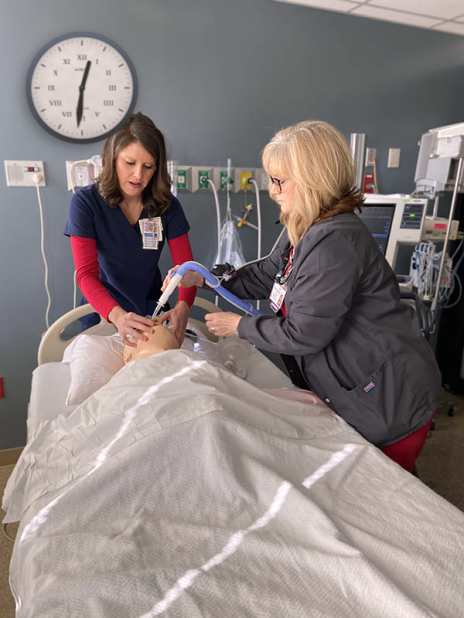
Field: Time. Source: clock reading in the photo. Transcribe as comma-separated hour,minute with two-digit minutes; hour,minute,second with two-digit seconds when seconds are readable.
12,31
